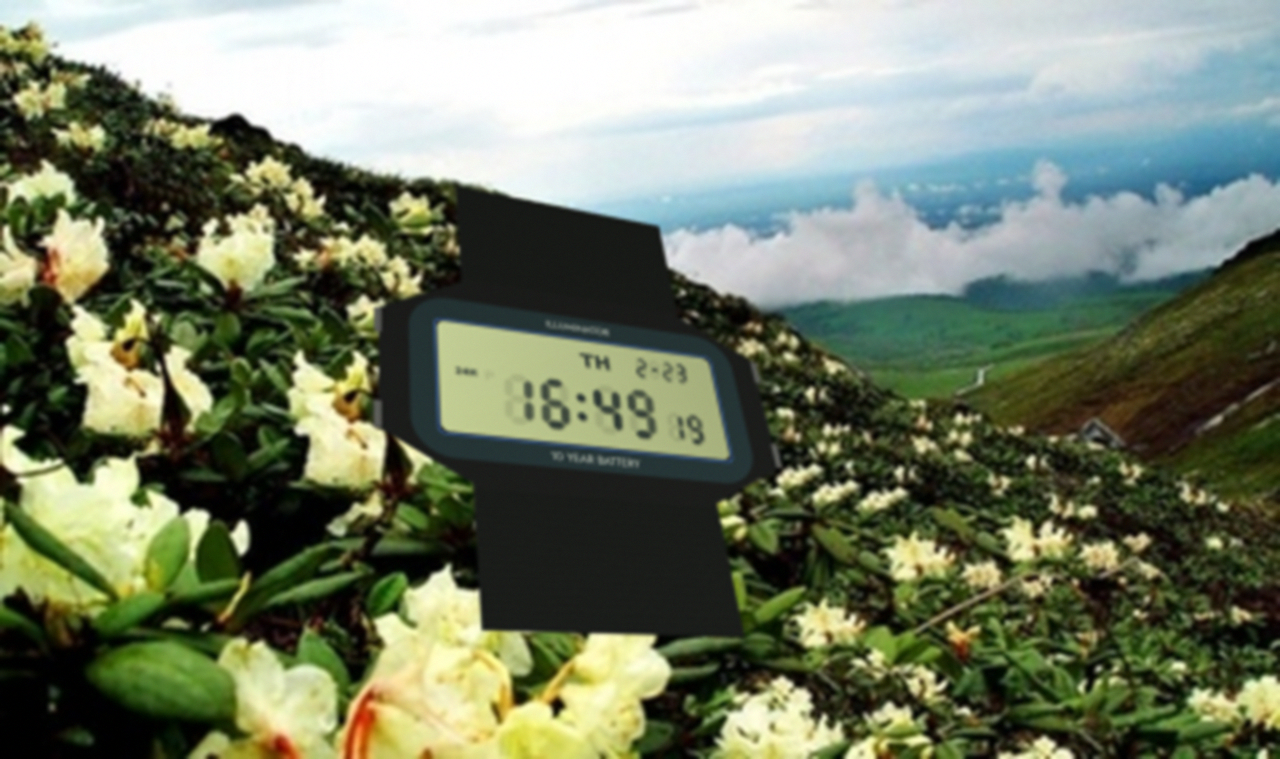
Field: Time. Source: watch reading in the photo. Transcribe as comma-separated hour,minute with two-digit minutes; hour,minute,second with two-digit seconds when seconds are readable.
16,49,19
